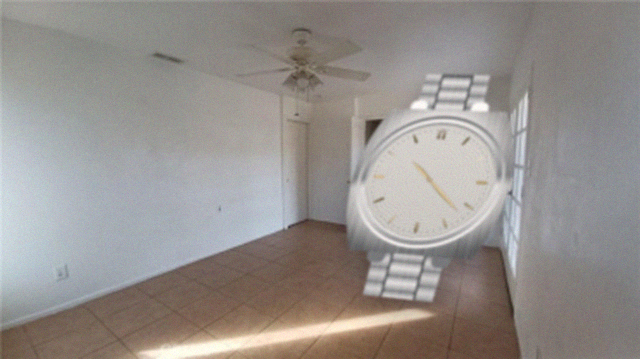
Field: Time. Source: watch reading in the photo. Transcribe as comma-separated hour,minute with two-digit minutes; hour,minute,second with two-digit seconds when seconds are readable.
10,22
